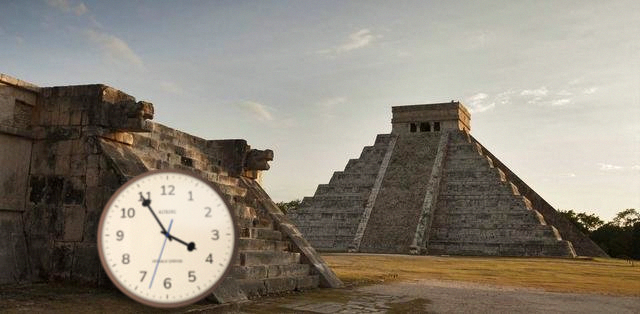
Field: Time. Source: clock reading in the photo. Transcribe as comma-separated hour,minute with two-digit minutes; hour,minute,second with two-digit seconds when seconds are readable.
3,54,33
